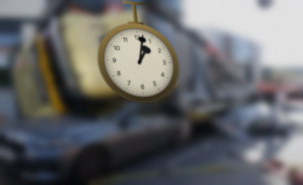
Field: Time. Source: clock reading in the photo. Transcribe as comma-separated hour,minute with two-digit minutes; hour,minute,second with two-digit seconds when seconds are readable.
1,02
